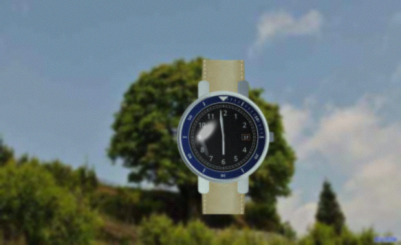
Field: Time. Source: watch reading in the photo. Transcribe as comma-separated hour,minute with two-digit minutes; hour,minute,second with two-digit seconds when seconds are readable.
5,59
